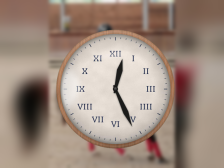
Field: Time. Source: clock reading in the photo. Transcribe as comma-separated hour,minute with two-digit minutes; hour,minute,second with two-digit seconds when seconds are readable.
12,26
